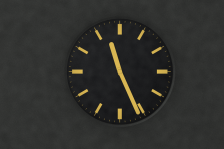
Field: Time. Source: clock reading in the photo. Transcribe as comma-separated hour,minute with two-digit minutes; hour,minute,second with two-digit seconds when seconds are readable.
11,26
